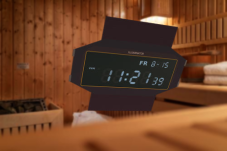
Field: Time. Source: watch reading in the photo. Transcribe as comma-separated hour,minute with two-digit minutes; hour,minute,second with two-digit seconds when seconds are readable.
11,21,39
